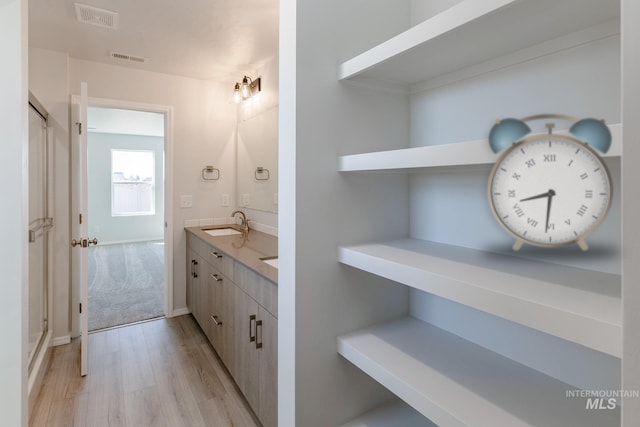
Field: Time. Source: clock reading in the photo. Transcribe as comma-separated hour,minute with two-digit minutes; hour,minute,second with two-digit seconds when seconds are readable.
8,31
